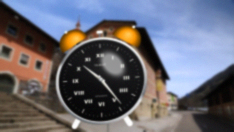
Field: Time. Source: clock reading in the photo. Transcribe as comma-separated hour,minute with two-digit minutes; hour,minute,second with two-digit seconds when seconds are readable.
10,24
